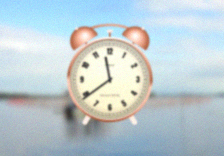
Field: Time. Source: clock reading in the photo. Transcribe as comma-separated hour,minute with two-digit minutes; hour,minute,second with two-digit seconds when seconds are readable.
11,39
